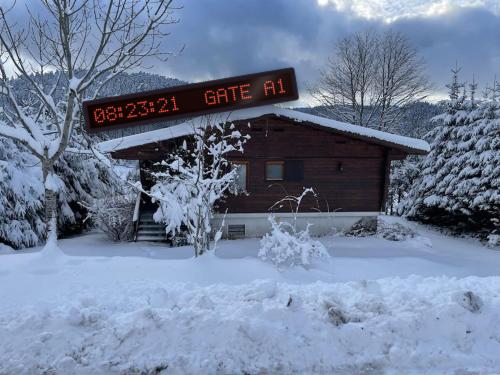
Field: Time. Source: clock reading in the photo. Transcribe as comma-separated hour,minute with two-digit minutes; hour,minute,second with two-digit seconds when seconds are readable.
8,23,21
